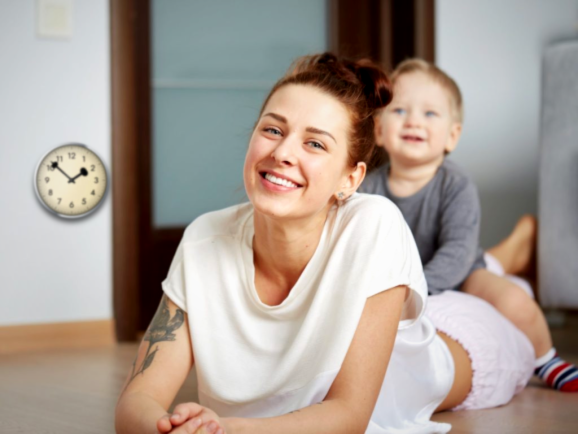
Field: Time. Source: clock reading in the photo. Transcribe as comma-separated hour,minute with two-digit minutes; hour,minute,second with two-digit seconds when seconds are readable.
1,52
